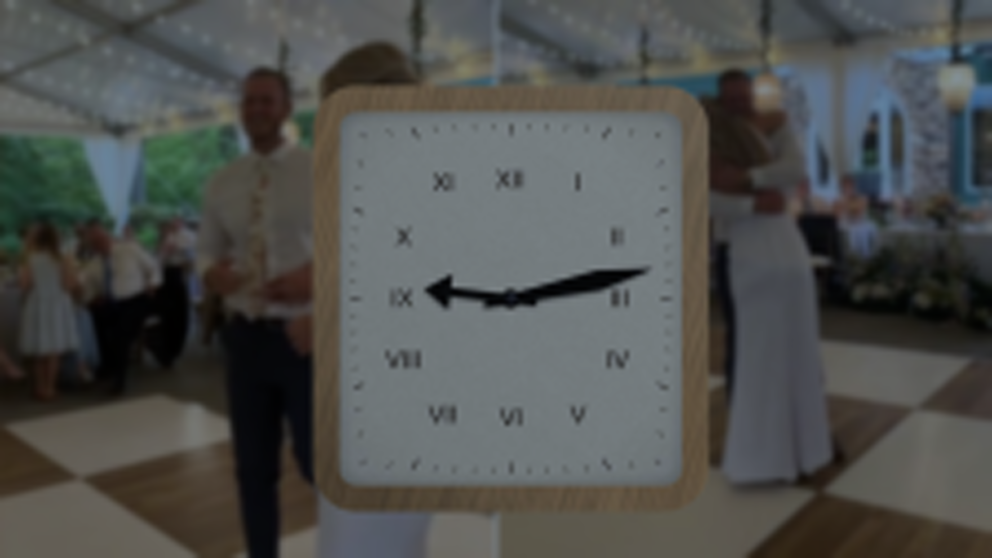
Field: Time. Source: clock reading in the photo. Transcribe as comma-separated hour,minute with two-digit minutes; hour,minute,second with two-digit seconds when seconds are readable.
9,13
